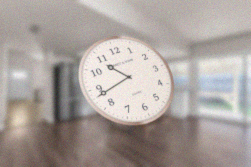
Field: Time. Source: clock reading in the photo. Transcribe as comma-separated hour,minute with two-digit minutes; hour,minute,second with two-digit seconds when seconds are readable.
10,43
